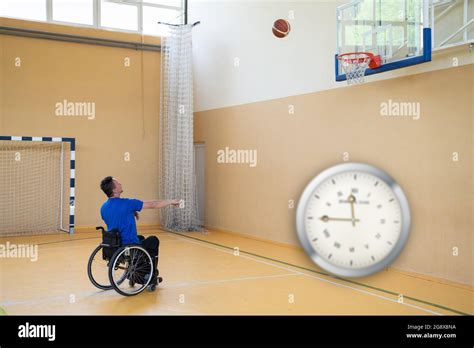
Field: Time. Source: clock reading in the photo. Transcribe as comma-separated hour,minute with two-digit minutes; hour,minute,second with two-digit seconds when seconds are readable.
11,45
